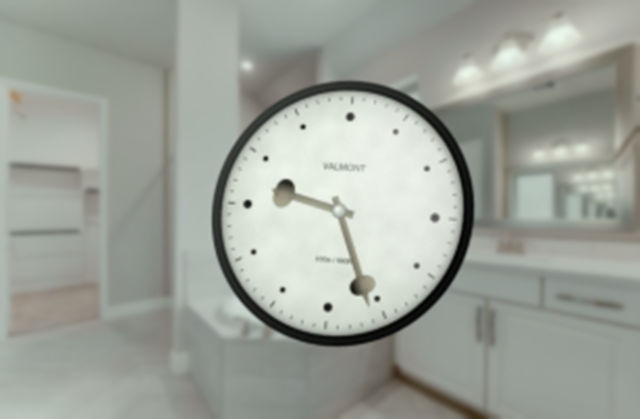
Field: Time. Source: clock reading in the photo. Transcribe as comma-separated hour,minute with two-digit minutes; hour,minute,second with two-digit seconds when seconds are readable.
9,26
